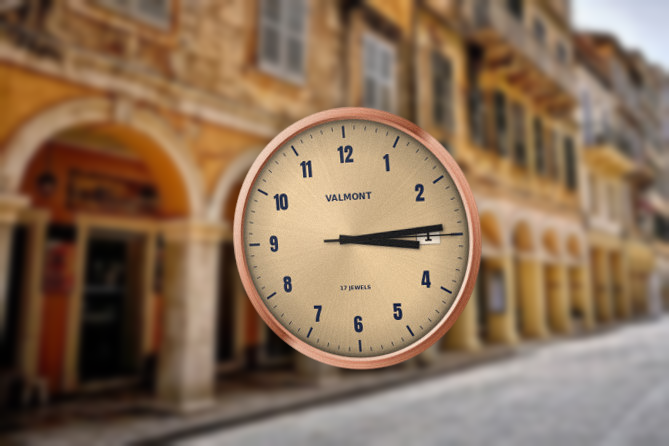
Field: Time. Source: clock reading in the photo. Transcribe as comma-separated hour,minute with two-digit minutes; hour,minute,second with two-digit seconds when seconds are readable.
3,14,15
